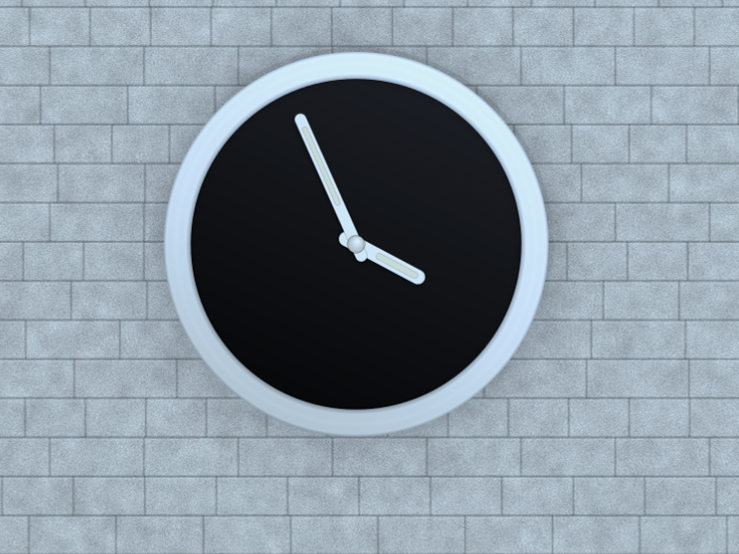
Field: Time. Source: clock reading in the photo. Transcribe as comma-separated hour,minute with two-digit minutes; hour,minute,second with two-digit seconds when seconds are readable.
3,56
